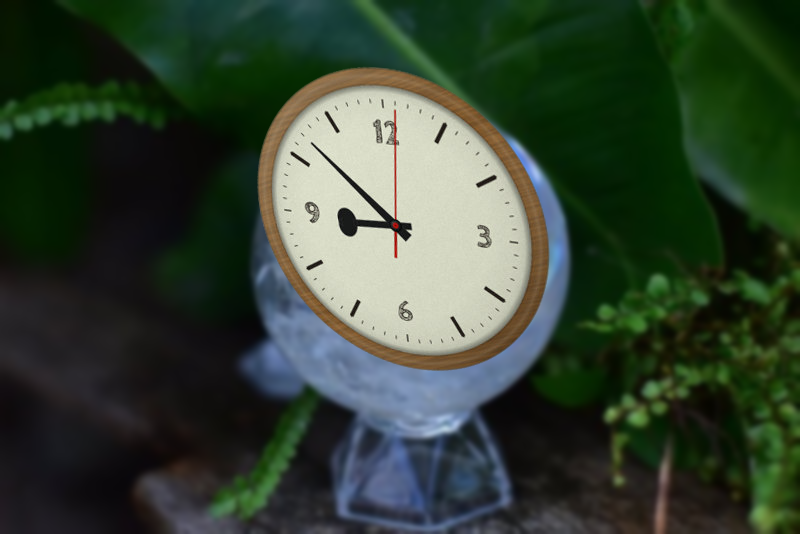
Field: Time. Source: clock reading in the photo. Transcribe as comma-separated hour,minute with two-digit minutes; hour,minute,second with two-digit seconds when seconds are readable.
8,52,01
